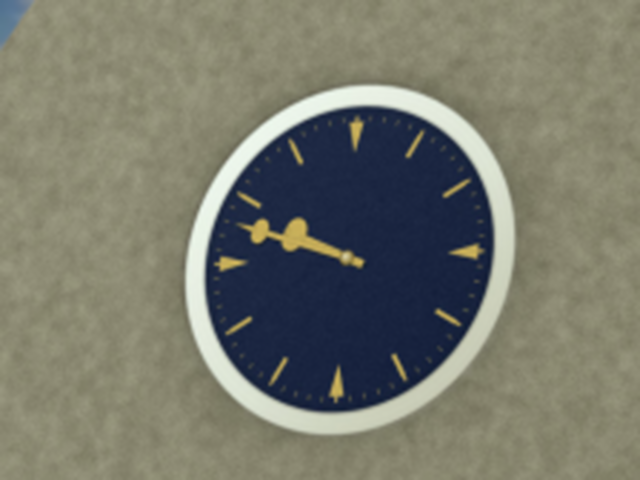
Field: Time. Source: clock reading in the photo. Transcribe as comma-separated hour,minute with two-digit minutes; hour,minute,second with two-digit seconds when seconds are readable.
9,48
